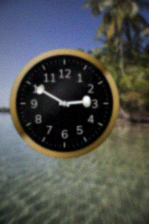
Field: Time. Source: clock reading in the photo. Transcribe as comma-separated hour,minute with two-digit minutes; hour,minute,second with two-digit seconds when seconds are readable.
2,50
